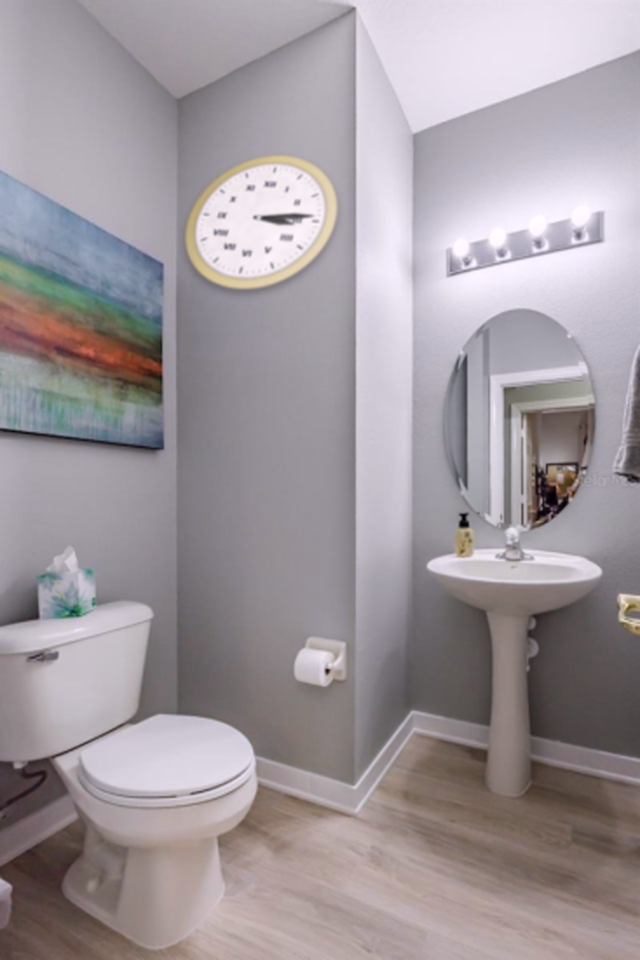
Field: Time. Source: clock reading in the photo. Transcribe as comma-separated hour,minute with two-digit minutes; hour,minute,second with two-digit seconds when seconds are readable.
3,14
